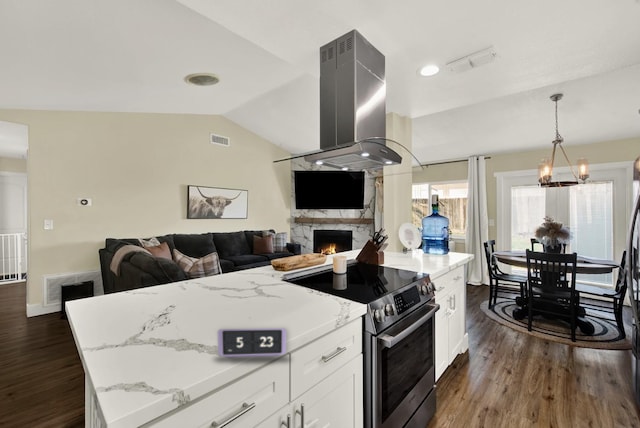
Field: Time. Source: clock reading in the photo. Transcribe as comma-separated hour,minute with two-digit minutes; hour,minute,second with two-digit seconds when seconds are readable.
5,23
